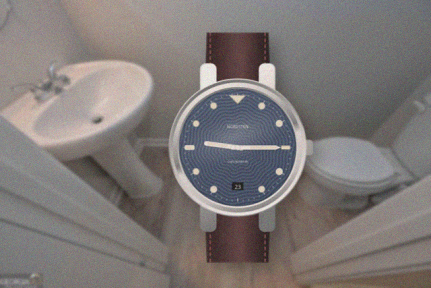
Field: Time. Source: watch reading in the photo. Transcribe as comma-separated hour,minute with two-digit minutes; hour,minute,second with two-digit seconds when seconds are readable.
9,15
